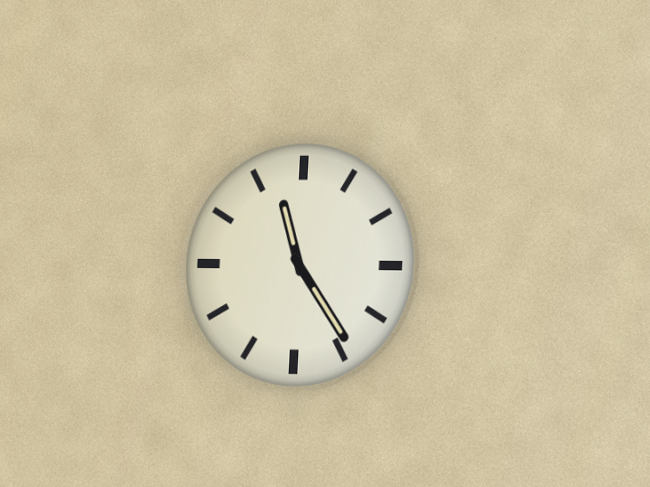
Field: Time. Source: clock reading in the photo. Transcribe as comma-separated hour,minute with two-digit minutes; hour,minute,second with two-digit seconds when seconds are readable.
11,24
